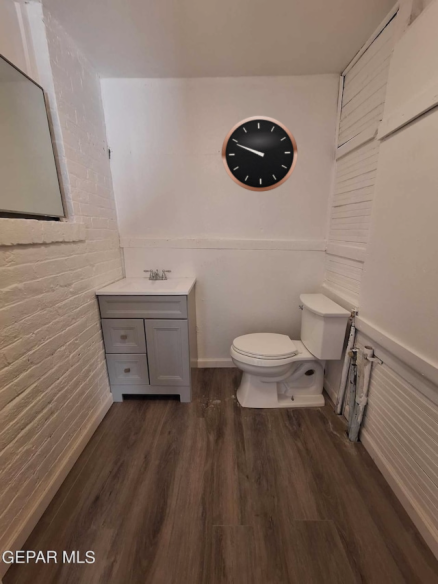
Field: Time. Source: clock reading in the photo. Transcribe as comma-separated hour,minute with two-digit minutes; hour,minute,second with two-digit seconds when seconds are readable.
9,49
